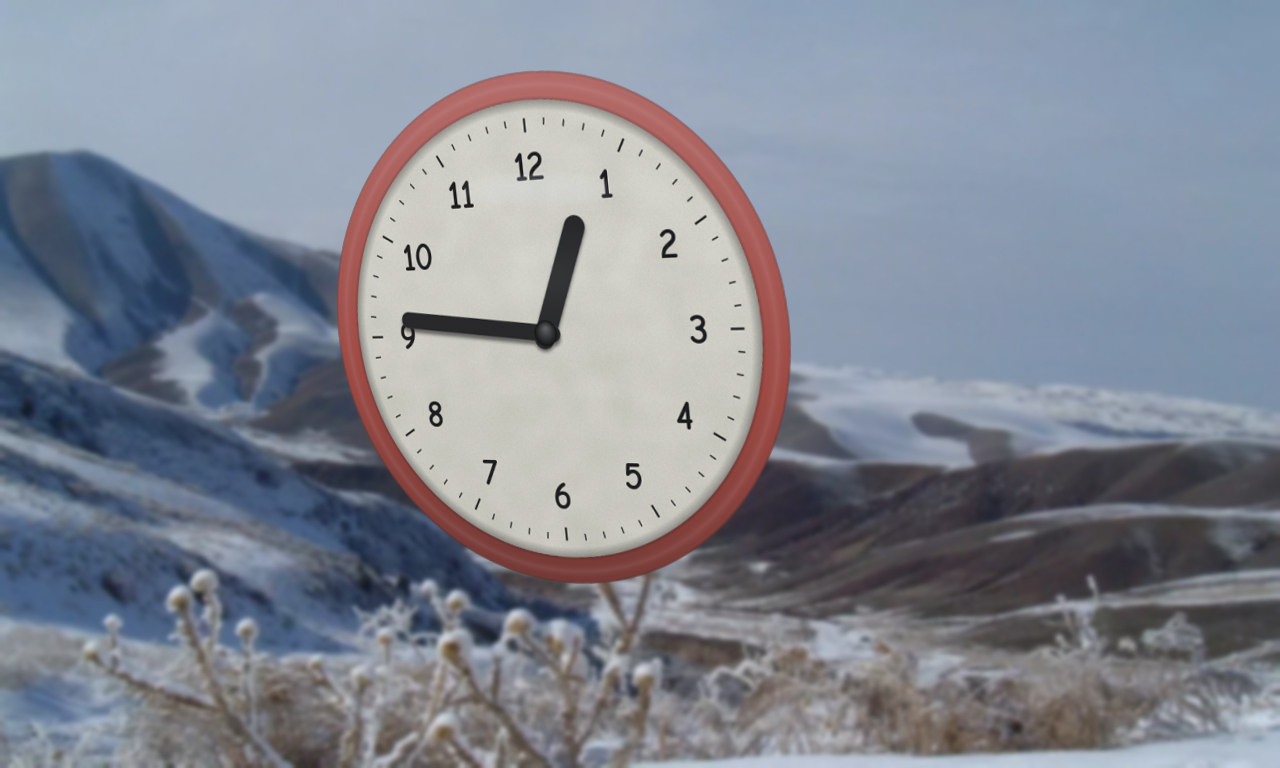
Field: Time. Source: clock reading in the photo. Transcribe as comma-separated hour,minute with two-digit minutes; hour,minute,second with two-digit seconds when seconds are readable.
12,46
